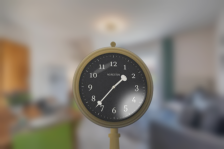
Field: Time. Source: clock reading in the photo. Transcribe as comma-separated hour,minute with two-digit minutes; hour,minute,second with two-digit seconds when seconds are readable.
1,37
